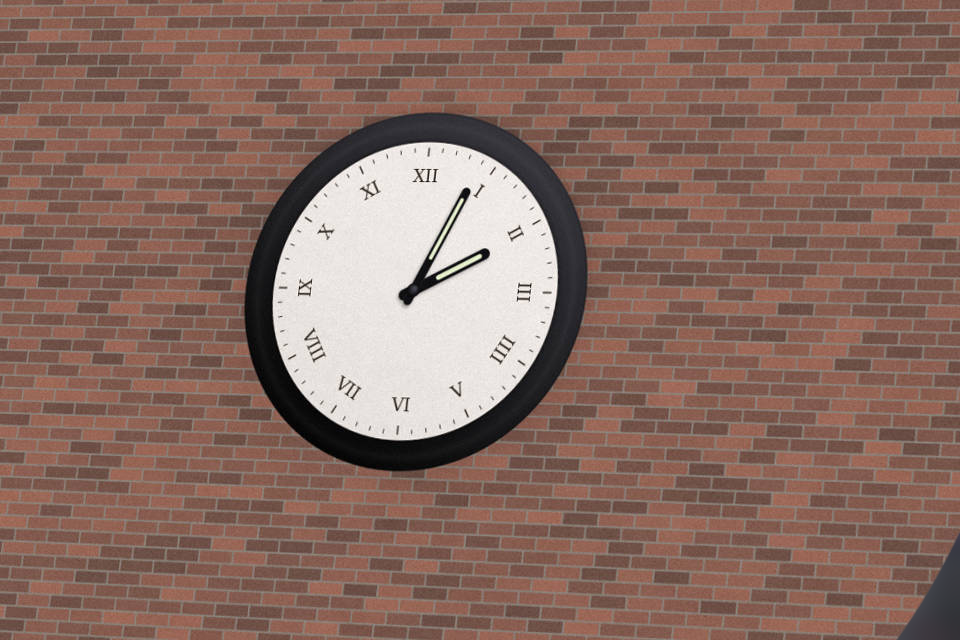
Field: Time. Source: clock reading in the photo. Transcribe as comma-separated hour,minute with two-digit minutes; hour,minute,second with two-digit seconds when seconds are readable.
2,04
